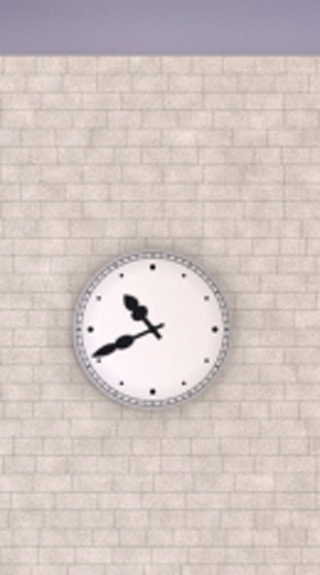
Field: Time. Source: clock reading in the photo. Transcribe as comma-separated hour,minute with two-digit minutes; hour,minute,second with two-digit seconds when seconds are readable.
10,41
